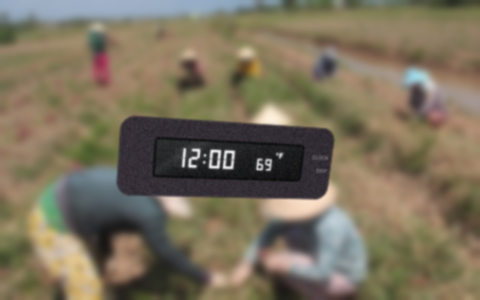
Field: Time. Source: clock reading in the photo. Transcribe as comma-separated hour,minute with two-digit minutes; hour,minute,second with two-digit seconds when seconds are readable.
12,00
